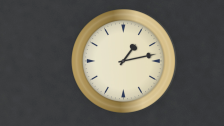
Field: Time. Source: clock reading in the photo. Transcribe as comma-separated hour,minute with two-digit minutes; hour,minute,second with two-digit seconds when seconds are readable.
1,13
